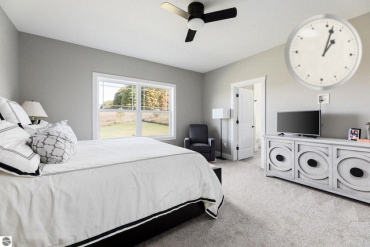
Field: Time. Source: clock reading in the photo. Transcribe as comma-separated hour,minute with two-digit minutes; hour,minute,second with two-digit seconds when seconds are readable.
1,02
